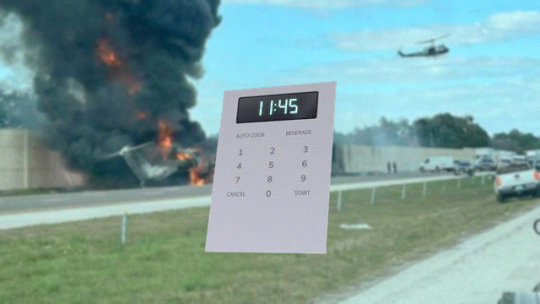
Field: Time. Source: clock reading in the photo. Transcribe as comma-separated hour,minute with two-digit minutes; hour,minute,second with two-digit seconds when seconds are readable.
11,45
